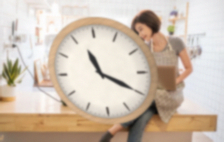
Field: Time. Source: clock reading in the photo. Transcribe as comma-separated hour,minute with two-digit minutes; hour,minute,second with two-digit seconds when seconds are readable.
11,20
